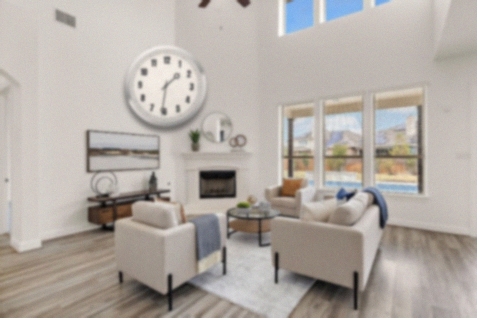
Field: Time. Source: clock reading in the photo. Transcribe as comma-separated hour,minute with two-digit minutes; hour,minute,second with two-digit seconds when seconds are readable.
1,31
